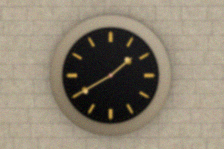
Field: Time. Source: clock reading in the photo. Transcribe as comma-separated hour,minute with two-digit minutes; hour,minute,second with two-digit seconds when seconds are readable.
1,40
